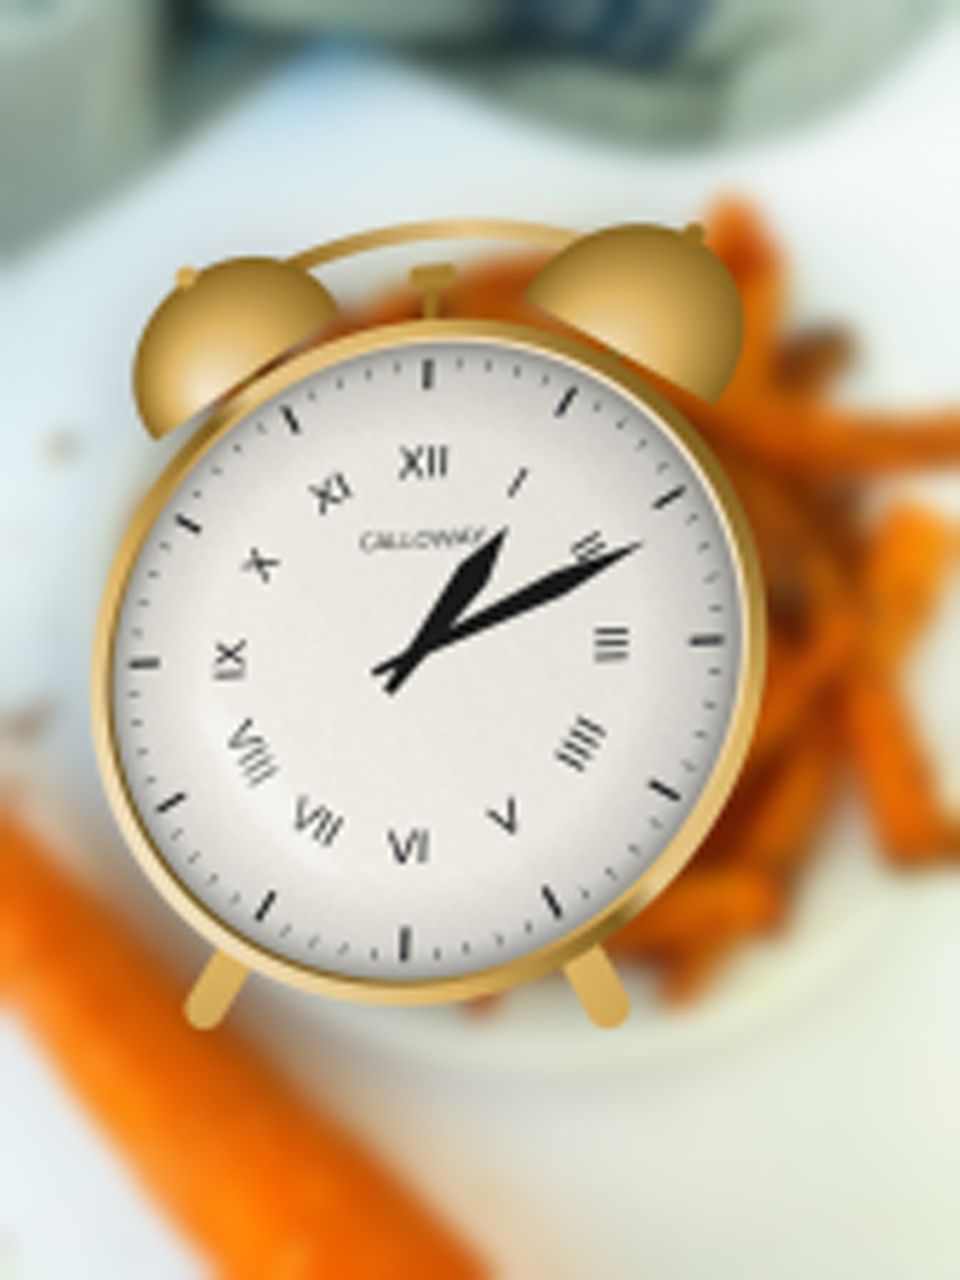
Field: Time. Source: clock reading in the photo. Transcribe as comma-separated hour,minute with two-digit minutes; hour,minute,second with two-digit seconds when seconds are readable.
1,11
